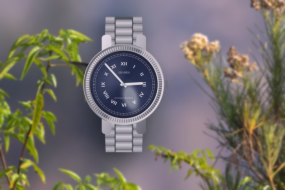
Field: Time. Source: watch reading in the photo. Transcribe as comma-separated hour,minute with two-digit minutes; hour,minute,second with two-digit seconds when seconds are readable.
2,53
